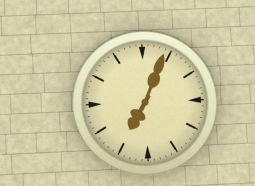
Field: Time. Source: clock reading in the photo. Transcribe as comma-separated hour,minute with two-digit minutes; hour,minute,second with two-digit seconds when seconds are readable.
7,04
